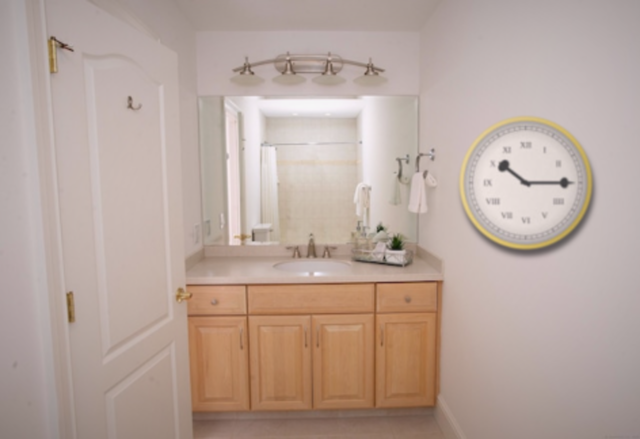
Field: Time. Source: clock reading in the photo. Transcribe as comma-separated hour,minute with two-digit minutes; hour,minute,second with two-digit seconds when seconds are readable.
10,15
